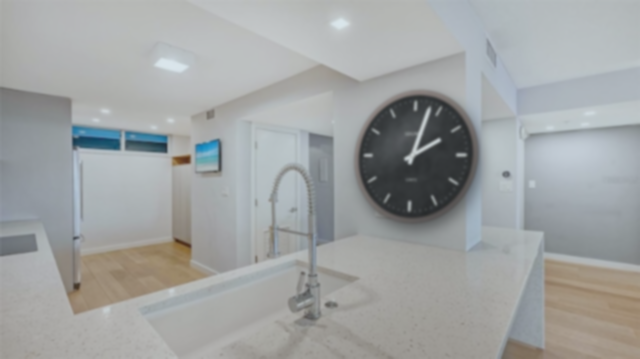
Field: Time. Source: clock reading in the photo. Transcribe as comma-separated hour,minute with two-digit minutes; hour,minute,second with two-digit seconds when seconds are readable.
2,03
